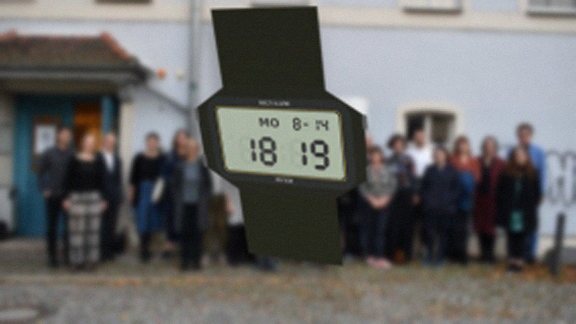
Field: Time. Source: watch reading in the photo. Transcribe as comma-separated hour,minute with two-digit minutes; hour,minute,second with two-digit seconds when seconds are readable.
18,19
